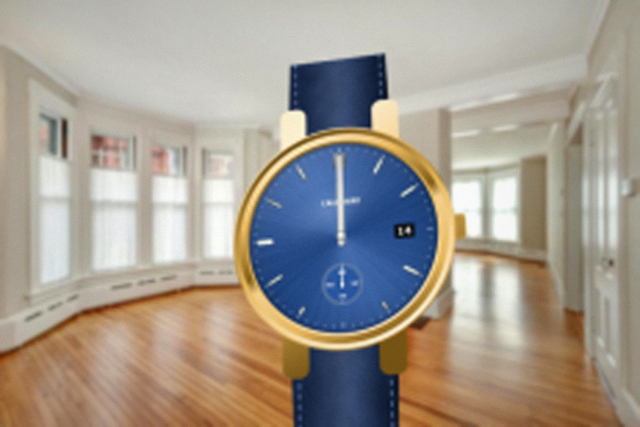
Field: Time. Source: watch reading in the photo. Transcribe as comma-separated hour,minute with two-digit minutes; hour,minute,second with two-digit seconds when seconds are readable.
12,00
